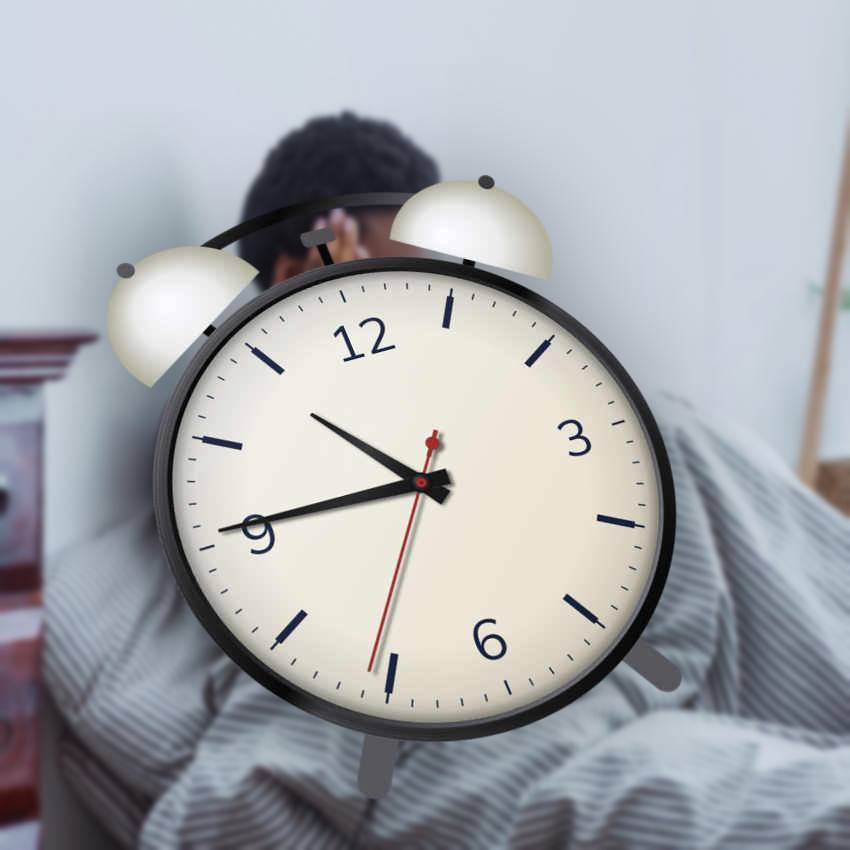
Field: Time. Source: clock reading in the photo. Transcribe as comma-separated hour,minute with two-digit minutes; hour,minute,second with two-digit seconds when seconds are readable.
10,45,36
